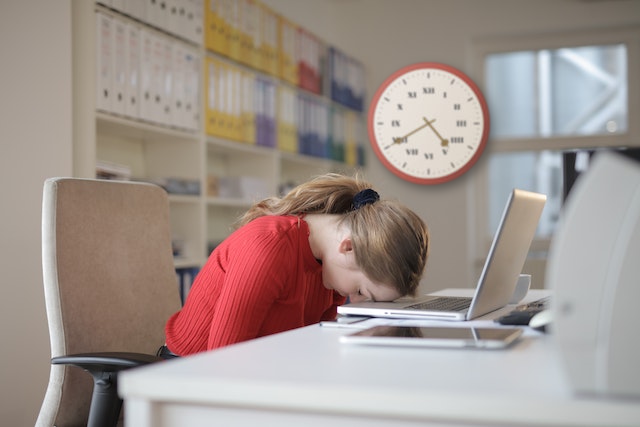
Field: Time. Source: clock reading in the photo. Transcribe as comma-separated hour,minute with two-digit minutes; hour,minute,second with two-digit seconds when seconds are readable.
4,40
